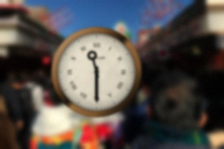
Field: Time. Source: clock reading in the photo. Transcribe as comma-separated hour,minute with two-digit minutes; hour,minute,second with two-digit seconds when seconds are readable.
11,30
